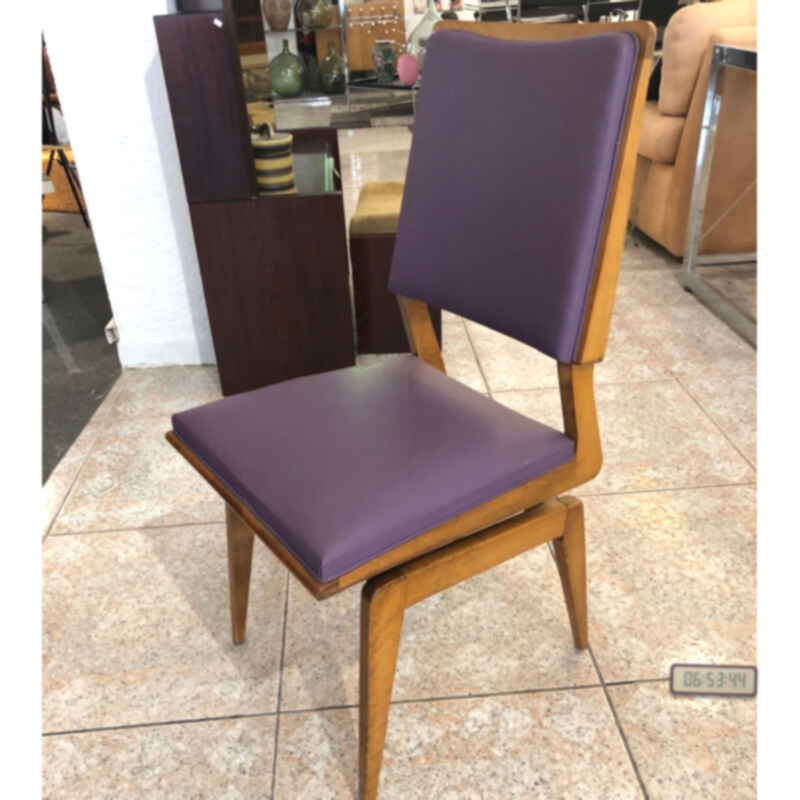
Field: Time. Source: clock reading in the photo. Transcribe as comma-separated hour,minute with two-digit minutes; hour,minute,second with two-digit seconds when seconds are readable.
6,53,44
